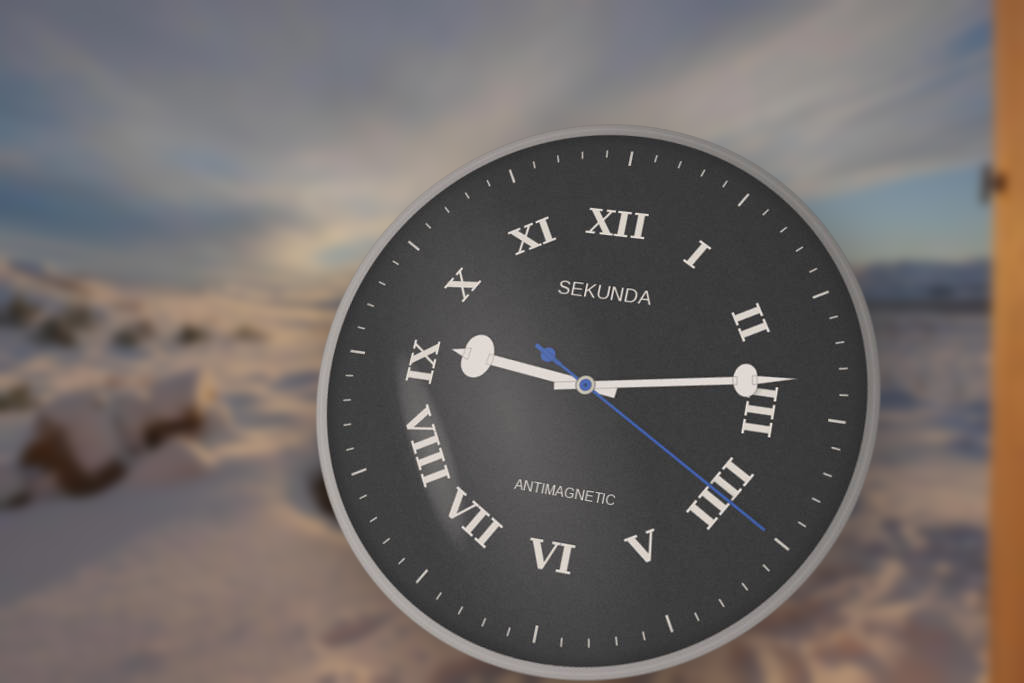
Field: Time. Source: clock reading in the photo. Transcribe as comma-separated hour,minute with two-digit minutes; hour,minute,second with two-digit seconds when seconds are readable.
9,13,20
